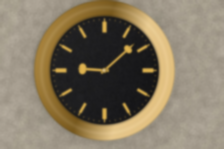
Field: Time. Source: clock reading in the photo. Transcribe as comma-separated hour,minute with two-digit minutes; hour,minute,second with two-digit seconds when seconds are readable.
9,08
